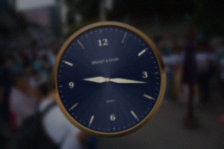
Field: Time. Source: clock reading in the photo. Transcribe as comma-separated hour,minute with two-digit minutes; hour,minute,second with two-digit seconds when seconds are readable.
9,17
